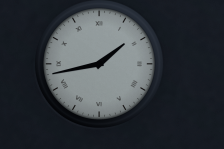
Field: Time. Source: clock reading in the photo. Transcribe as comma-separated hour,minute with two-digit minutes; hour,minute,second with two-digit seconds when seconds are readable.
1,43
